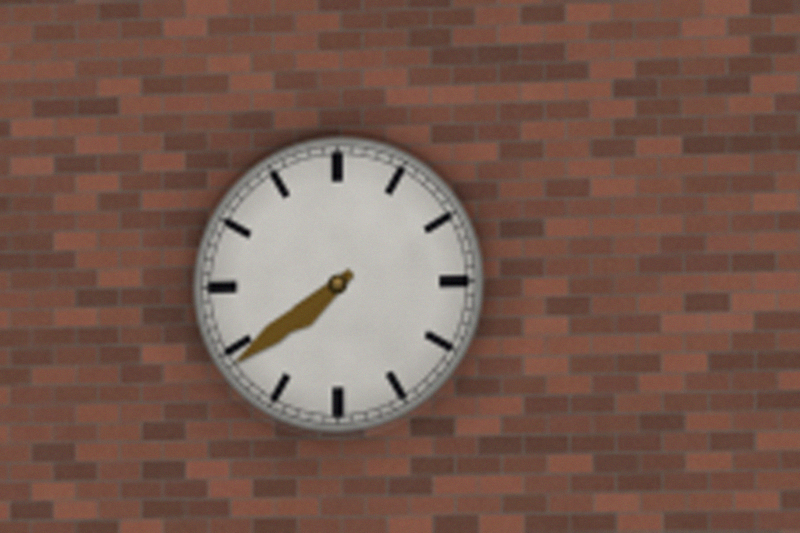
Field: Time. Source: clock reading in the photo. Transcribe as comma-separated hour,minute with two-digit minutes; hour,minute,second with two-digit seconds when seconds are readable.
7,39
